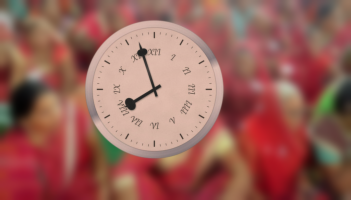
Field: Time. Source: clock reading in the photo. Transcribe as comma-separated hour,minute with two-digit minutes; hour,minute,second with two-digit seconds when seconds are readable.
7,57
